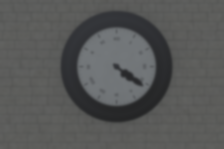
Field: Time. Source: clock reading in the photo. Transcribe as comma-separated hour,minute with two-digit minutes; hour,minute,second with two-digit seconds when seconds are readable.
4,21
